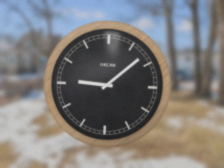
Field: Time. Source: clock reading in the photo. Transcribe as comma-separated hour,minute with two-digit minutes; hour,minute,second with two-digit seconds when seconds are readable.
9,08
